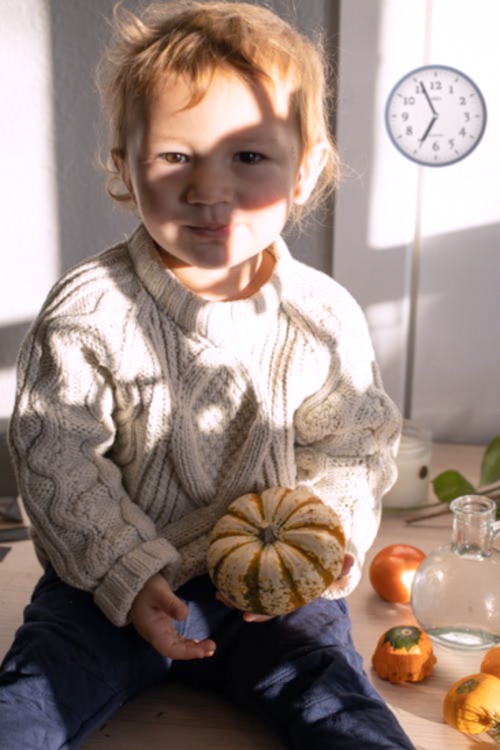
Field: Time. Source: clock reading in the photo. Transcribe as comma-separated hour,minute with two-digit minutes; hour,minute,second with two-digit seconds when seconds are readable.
6,56
